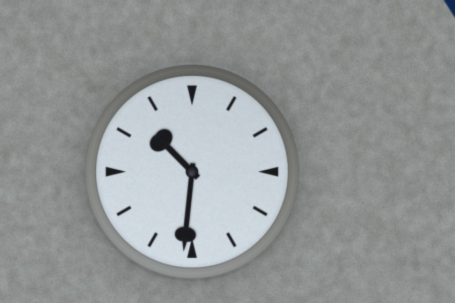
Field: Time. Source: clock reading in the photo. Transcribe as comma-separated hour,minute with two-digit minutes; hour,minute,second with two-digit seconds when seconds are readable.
10,31
